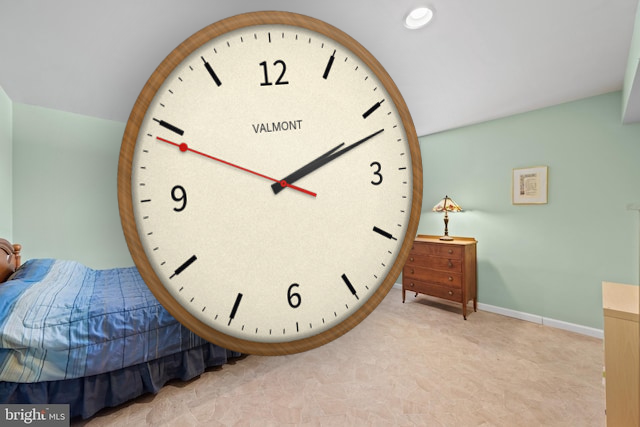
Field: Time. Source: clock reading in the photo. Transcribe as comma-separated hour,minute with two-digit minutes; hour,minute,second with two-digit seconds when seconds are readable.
2,11,49
